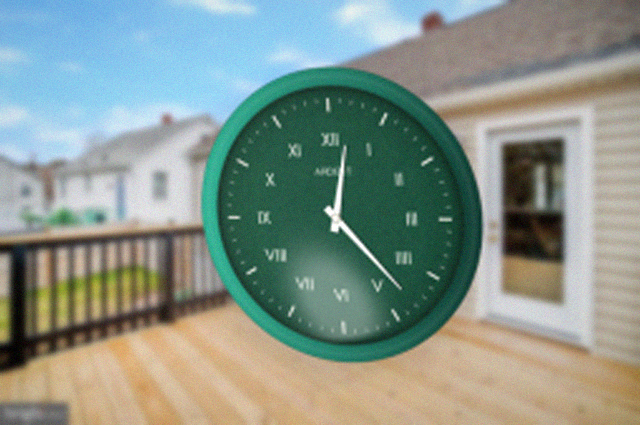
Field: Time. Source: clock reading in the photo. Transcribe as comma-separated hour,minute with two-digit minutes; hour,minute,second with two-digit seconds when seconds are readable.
12,23
